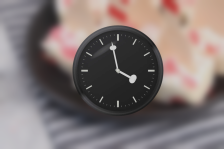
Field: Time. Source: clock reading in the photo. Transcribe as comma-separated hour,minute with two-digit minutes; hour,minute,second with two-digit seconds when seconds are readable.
3,58
